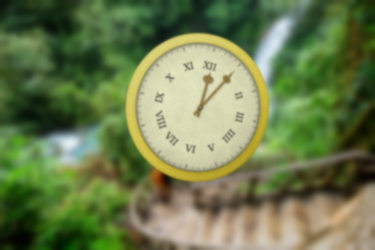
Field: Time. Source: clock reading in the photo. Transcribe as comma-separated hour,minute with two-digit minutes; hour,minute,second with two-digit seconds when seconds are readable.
12,05
